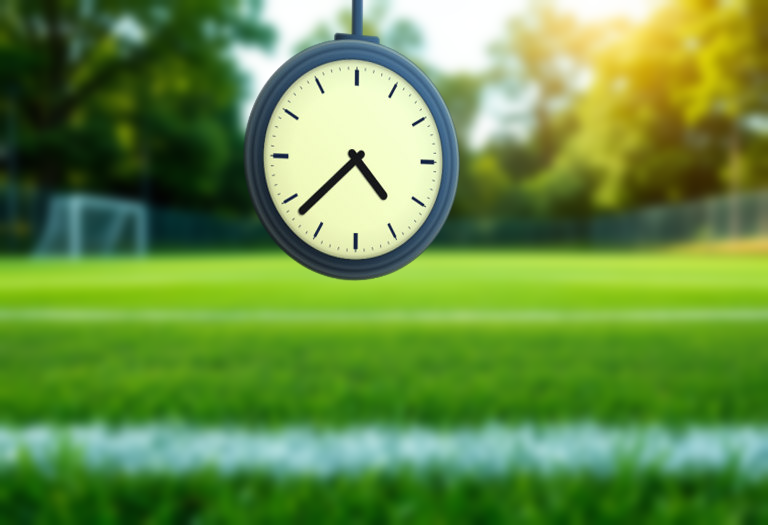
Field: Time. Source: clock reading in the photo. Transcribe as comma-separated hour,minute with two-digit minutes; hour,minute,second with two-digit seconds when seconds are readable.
4,38
